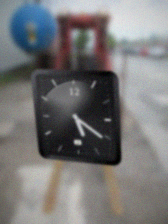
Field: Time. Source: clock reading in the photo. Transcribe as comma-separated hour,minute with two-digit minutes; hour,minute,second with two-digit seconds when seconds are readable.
5,21
